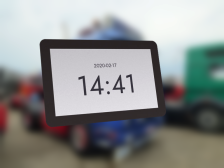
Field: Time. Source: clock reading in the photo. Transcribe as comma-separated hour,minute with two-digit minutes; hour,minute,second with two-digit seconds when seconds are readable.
14,41
